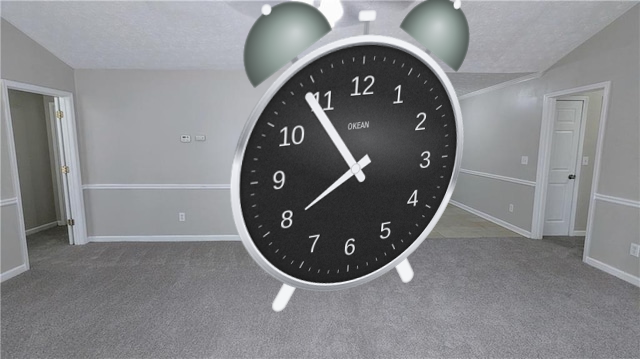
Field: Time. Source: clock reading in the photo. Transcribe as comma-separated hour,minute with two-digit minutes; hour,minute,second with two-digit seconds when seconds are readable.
7,54
